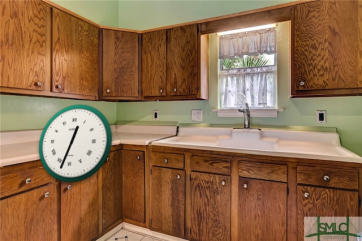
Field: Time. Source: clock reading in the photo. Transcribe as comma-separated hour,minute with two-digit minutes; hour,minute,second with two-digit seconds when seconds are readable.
12,33
